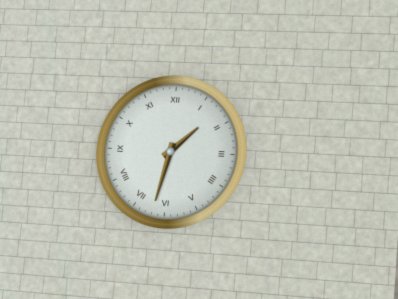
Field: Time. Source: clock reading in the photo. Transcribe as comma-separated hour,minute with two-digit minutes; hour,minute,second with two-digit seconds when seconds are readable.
1,32
